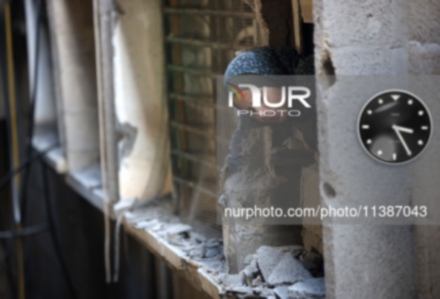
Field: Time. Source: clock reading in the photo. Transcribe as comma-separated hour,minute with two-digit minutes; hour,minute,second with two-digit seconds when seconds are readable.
3,25
